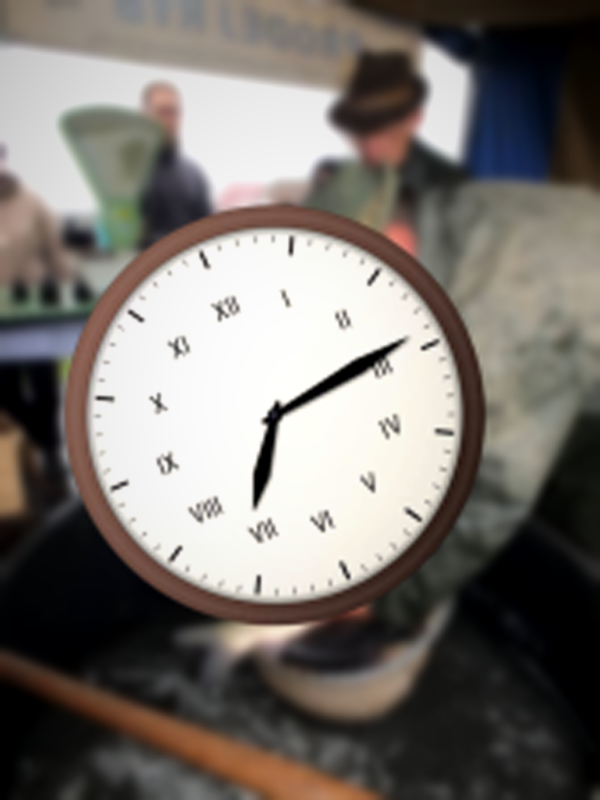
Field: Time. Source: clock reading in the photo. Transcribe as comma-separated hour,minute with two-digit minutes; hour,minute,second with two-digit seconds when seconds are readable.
7,14
